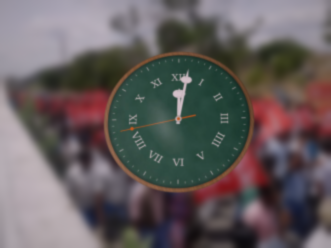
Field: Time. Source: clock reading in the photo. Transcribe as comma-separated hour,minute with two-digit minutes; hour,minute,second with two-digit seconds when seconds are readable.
12,01,43
